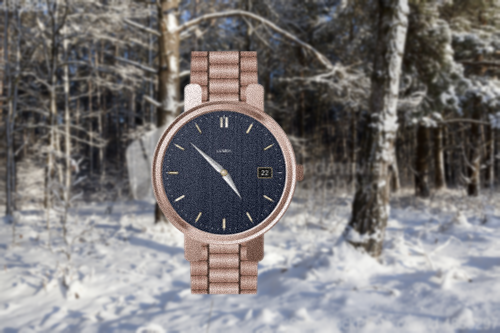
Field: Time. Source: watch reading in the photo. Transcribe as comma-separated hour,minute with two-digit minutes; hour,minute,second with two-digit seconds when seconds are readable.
4,52
